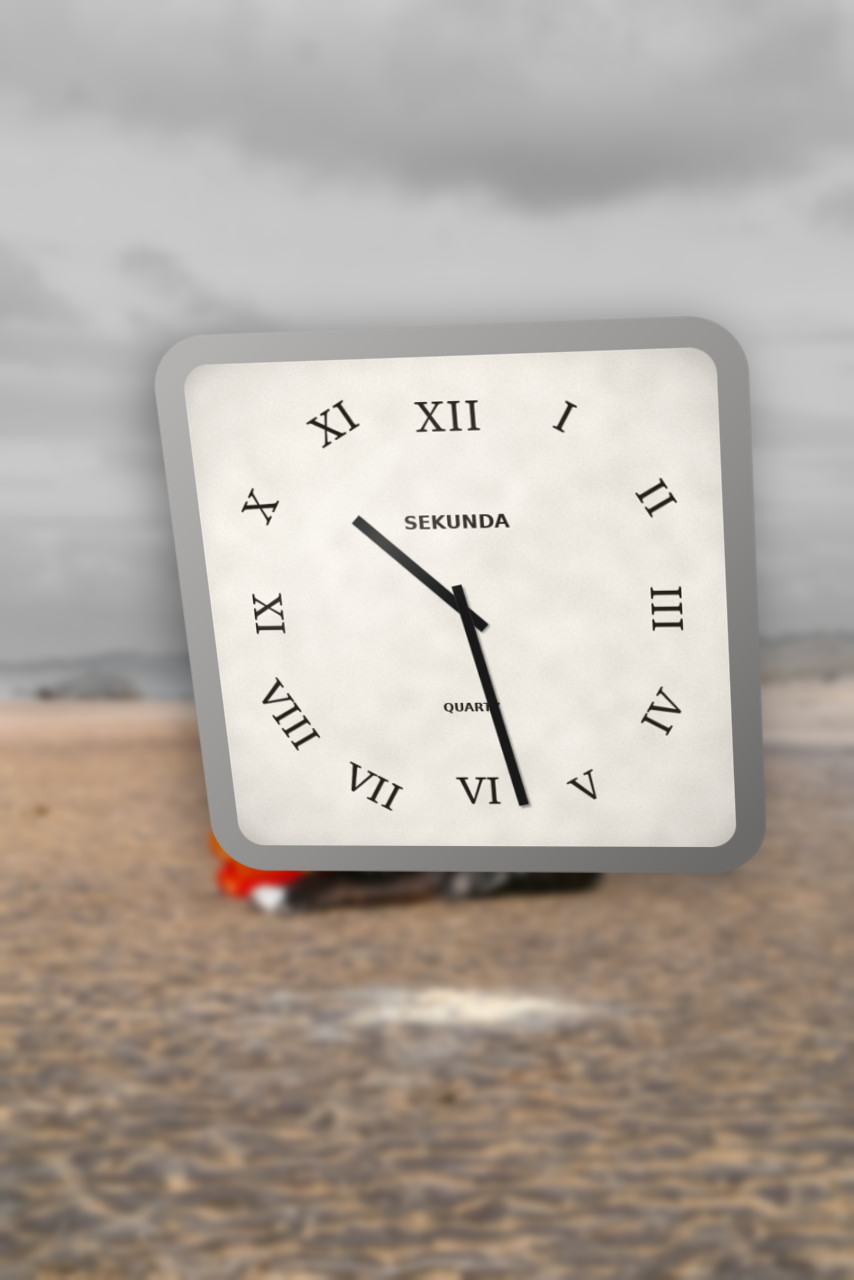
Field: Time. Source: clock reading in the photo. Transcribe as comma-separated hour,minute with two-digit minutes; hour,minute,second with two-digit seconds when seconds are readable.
10,28
